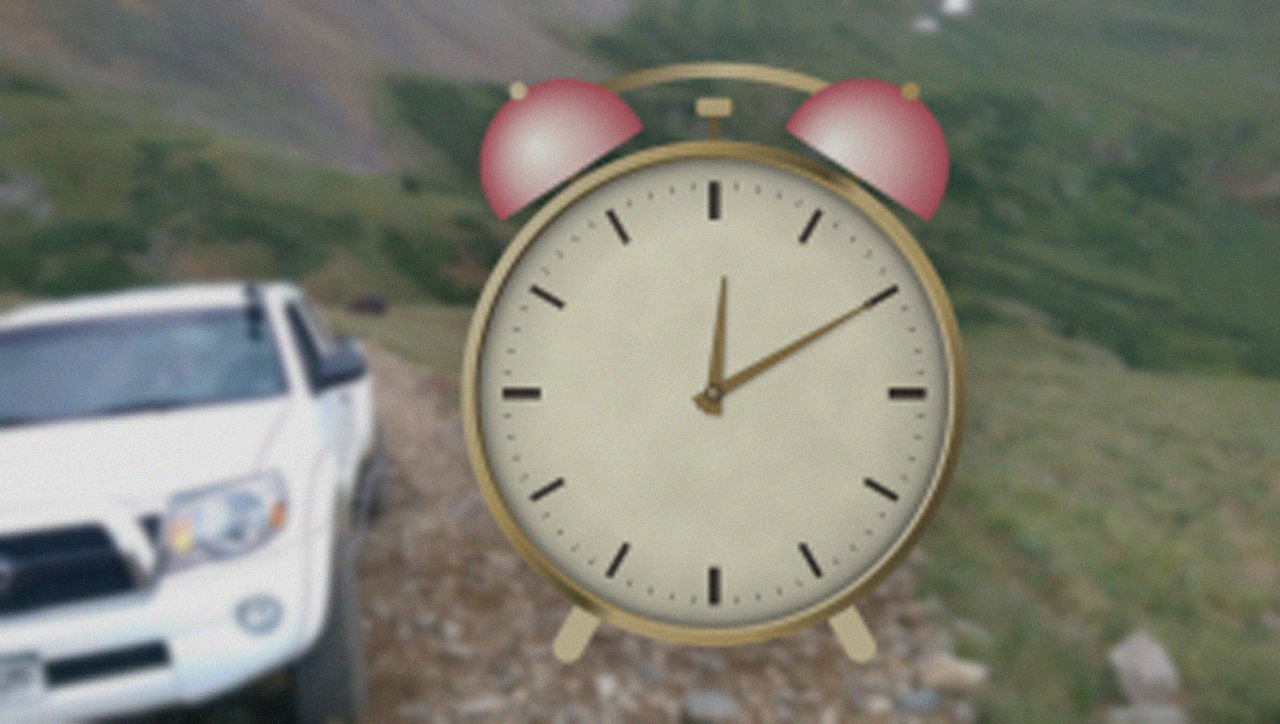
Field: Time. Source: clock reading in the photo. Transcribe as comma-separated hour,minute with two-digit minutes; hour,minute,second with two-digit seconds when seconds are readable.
12,10
